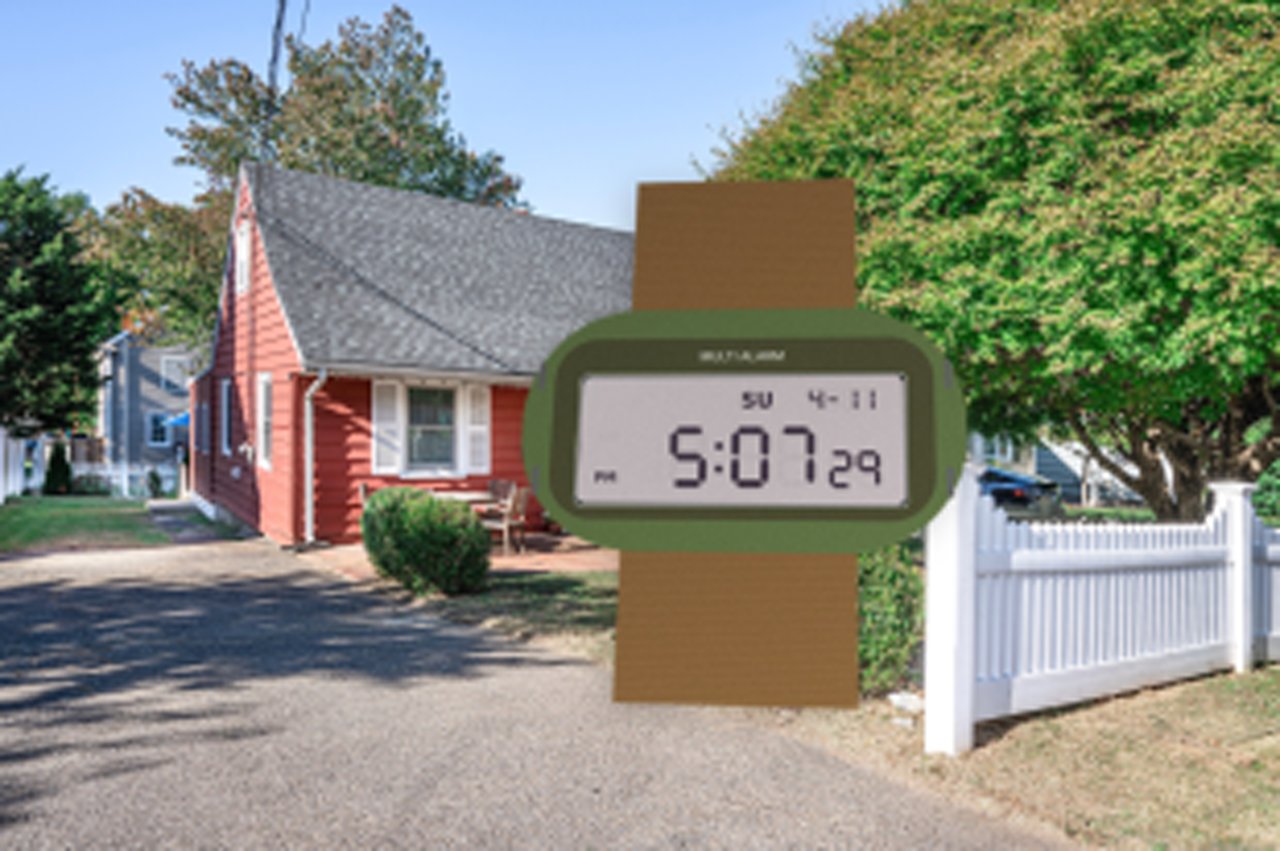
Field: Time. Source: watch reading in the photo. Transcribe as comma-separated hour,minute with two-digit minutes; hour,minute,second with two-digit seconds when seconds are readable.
5,07,29
